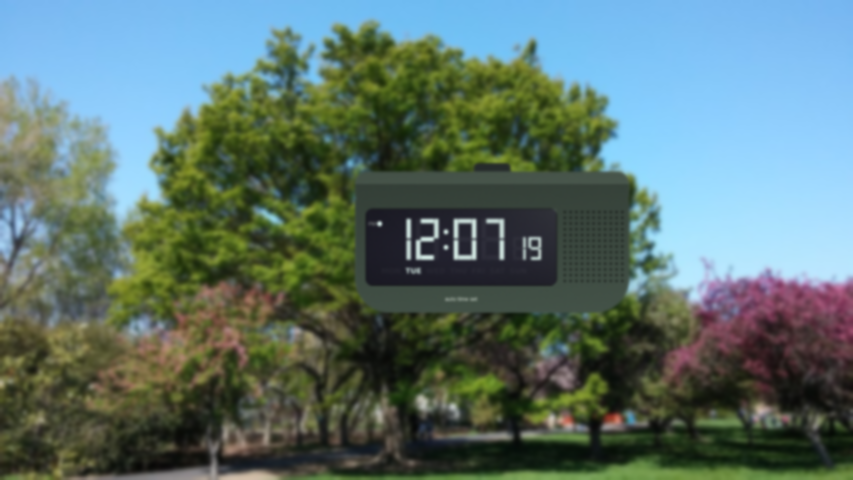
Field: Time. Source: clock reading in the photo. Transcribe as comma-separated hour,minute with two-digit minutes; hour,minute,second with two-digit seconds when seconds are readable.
12,07,19
